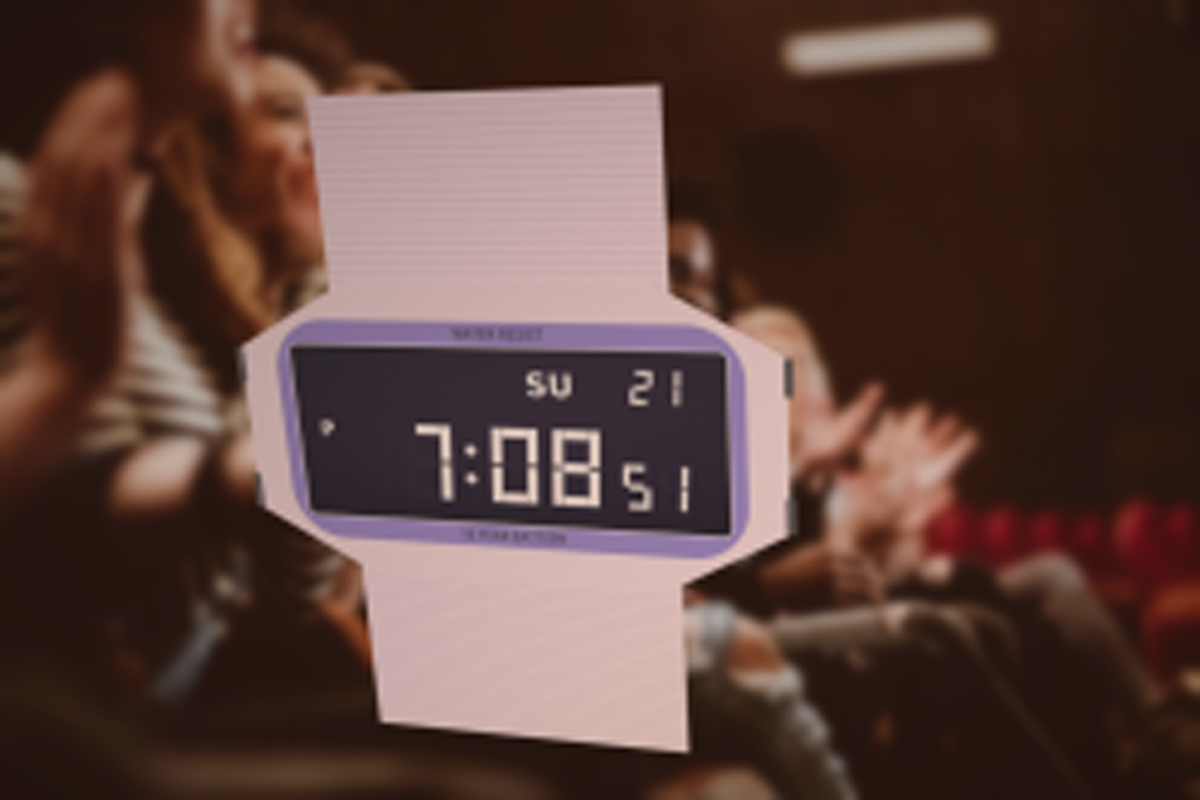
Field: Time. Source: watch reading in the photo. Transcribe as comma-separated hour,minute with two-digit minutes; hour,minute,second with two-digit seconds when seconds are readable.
7,08,51
